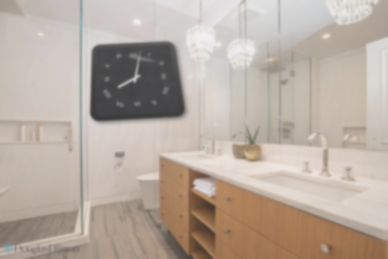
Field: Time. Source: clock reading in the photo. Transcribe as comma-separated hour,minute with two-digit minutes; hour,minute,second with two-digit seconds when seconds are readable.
8,02
